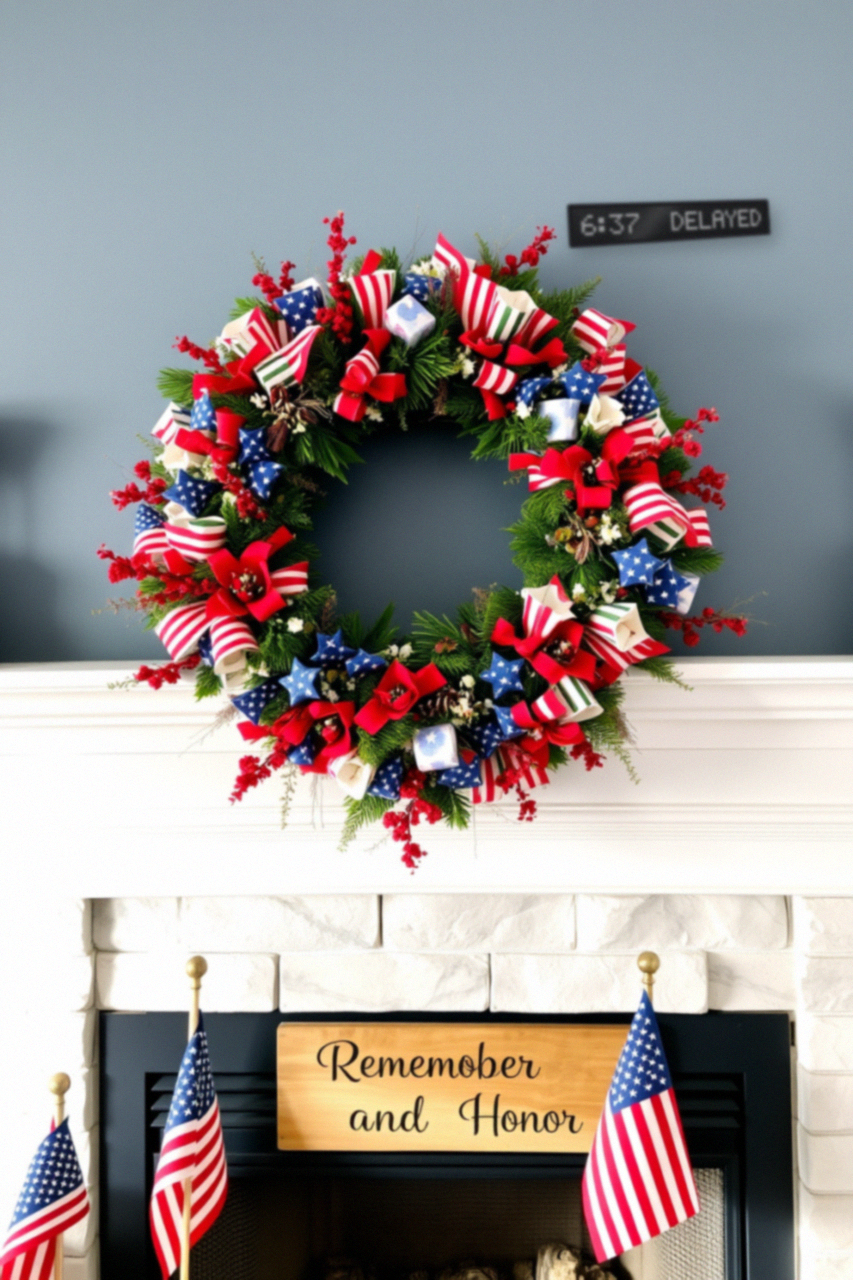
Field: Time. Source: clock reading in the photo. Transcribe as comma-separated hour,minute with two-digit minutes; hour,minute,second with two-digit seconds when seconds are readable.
6,37
